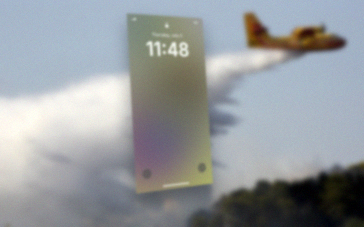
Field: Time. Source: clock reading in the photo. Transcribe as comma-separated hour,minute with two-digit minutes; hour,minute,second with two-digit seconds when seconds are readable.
11,48
